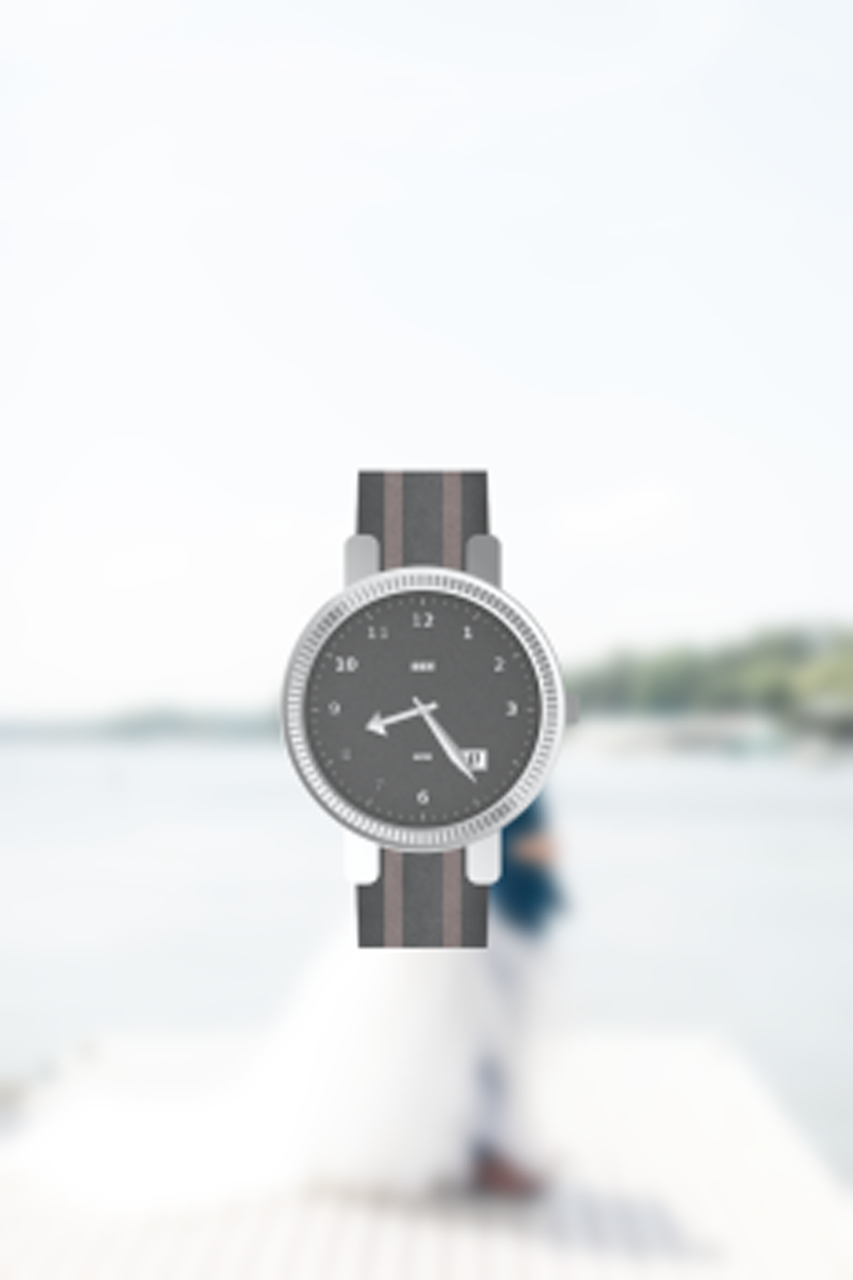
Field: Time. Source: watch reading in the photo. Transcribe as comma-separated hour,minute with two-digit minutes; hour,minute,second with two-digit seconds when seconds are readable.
8,24
